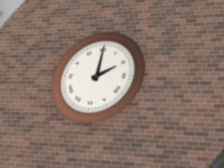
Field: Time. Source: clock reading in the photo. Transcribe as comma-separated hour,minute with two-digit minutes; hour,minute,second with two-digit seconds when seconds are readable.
2,00
